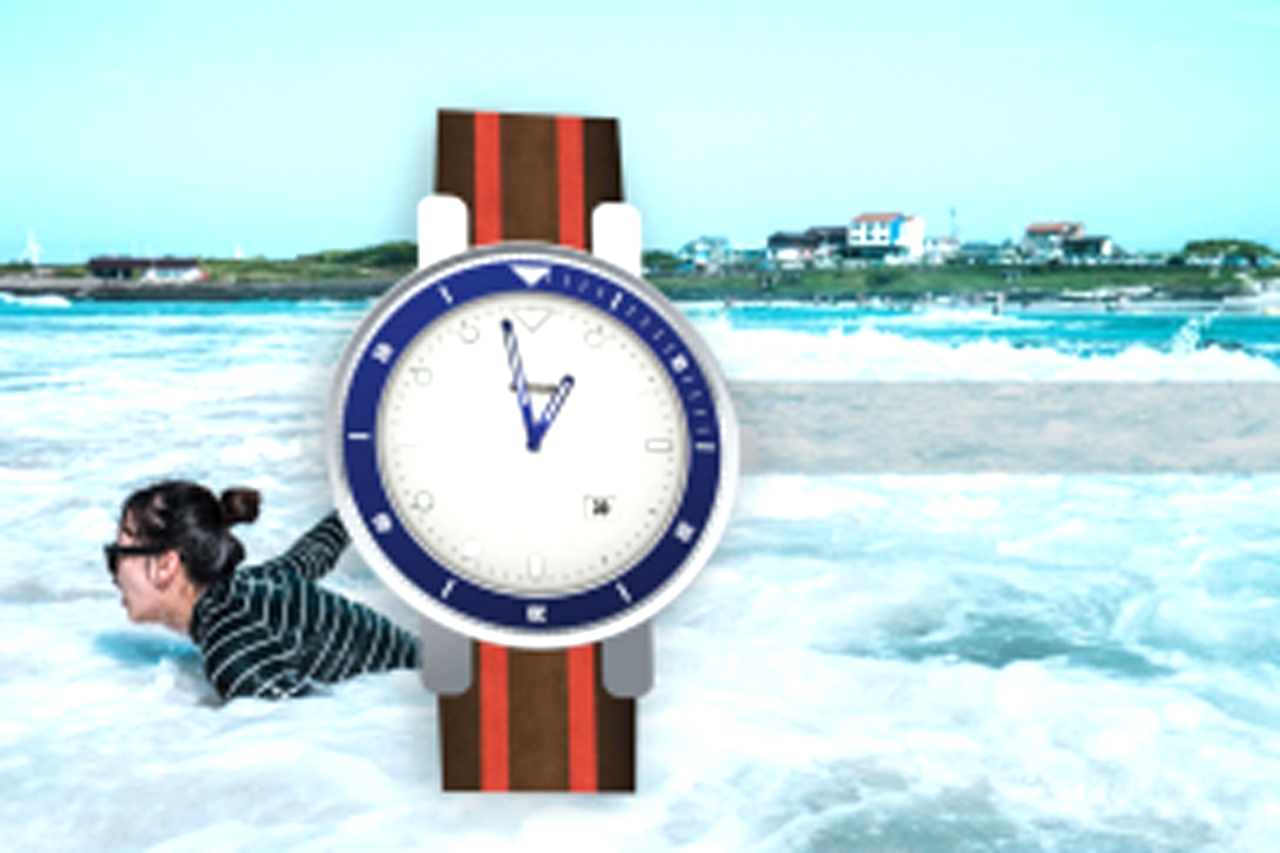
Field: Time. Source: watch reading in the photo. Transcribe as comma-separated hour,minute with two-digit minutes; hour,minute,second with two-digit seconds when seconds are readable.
12,58
